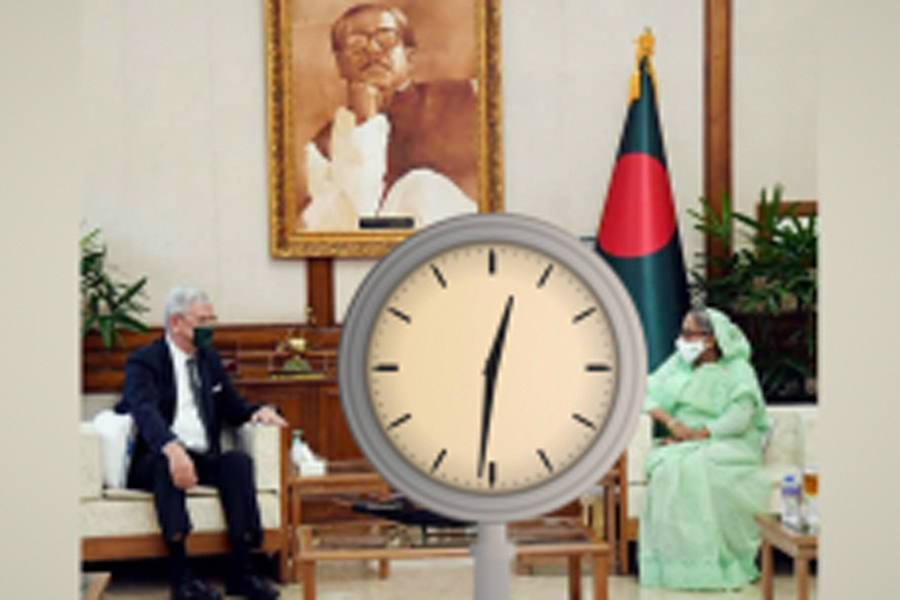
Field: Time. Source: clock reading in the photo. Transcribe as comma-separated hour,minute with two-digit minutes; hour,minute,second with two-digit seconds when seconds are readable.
12,31
